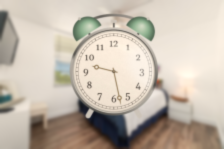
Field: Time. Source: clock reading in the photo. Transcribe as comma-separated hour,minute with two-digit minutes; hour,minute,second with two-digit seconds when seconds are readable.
9,28
